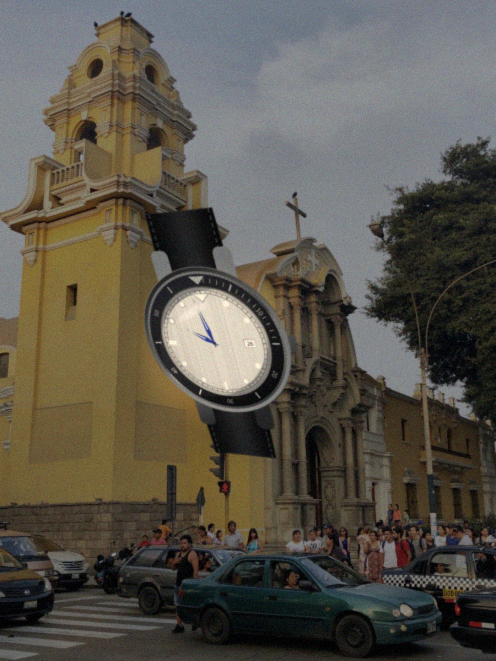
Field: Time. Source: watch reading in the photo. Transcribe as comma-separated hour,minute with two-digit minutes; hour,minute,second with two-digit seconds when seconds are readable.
9,58
